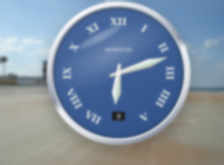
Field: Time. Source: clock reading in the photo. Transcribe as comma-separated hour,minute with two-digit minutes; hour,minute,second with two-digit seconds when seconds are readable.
6,12
